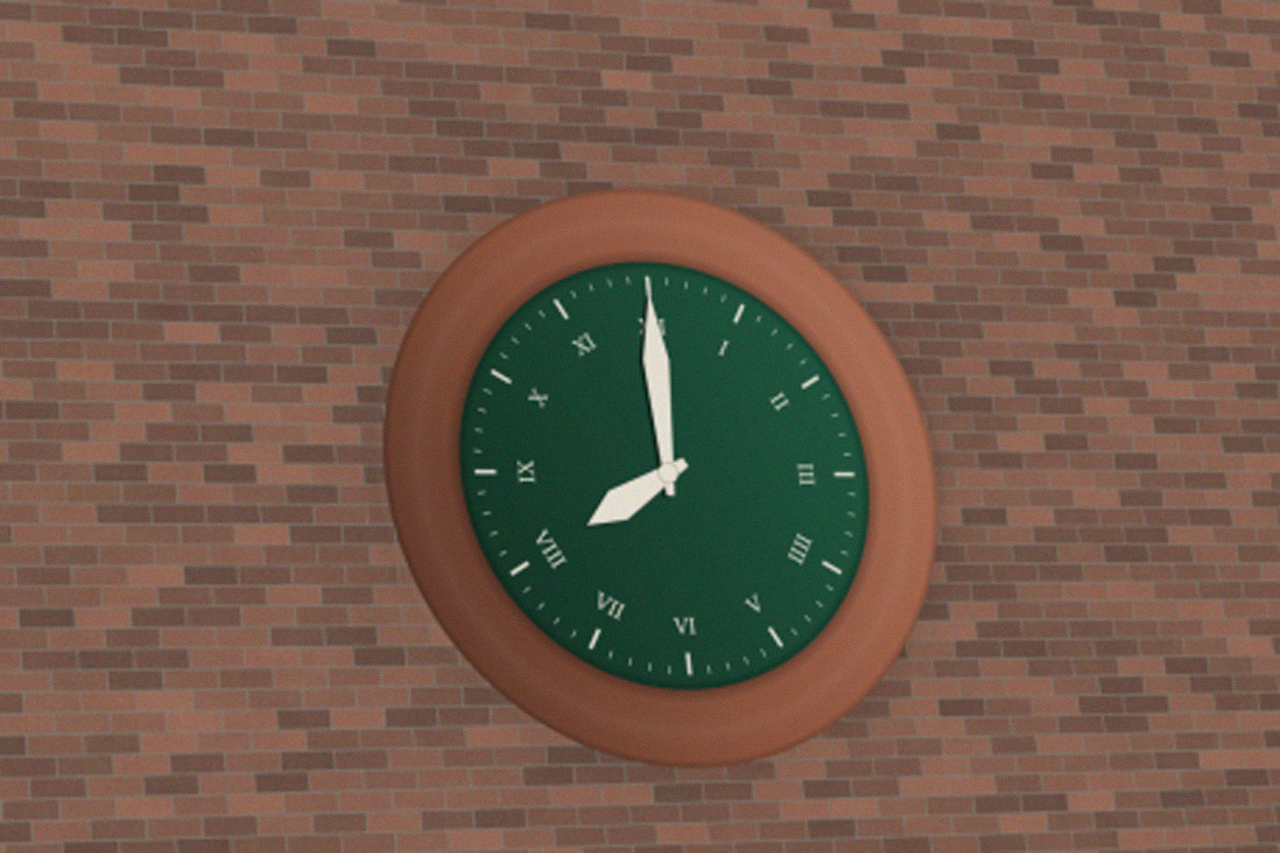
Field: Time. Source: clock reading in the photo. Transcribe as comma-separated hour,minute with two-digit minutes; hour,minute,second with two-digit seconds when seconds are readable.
8,00
